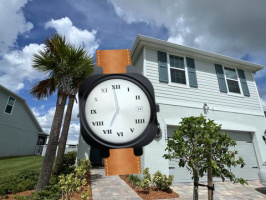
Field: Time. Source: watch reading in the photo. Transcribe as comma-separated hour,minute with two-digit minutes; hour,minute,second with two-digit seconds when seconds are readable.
6,59
